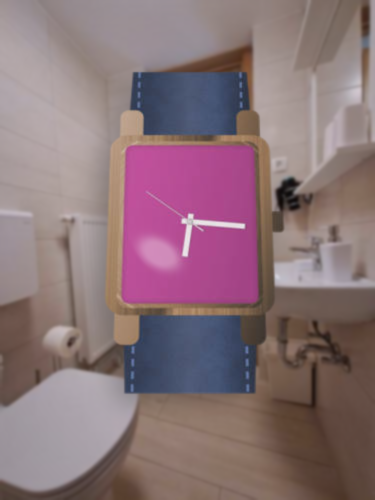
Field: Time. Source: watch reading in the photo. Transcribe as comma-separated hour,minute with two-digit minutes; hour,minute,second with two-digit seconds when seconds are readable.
6,15,51
